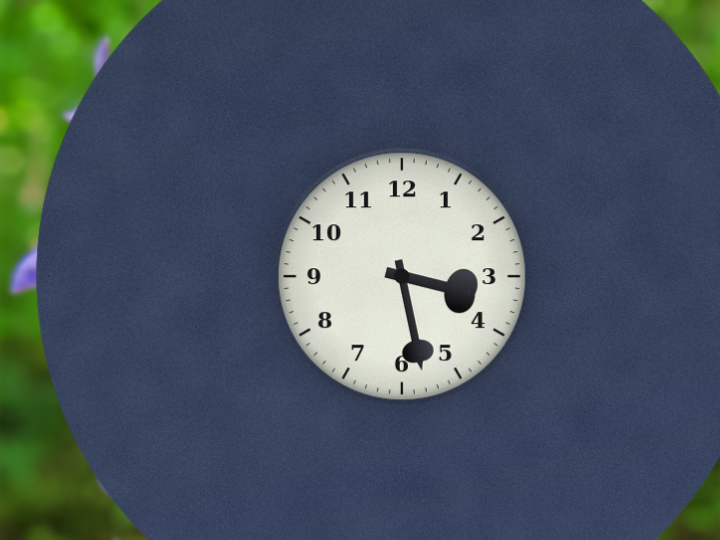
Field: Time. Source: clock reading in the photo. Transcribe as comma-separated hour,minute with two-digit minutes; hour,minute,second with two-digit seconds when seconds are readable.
3,28
